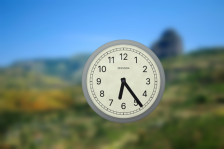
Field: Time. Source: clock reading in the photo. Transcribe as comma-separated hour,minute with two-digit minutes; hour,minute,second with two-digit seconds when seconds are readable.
6,24
